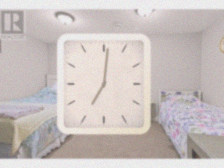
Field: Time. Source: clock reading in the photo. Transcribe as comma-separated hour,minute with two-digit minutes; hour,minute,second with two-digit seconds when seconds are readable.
7,01
